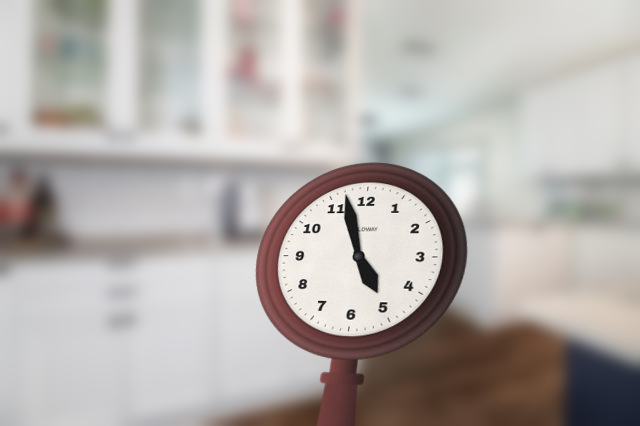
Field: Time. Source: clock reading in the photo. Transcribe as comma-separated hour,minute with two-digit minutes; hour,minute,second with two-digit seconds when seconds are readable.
4,57
